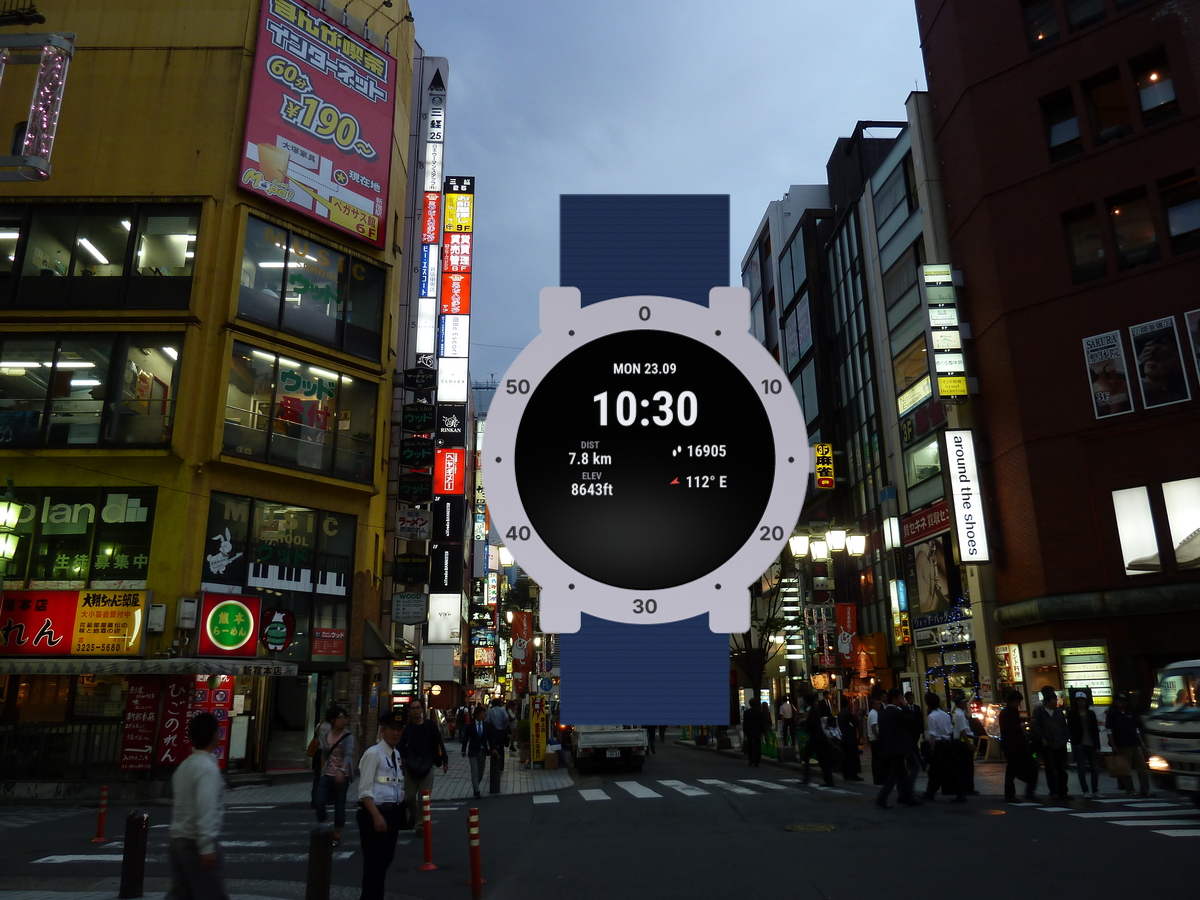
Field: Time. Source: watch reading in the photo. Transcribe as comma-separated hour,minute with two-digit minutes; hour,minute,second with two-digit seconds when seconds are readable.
10,30
